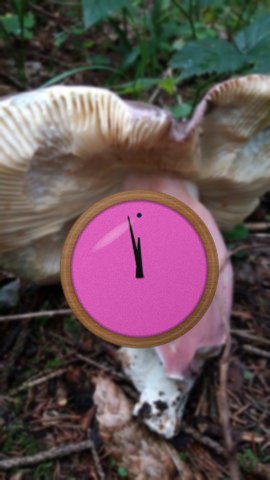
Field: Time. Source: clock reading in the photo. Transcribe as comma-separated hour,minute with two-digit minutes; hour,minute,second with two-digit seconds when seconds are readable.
11,58
